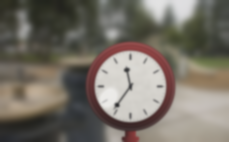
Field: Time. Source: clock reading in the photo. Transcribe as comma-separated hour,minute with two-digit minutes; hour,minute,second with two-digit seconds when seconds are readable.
11,36
